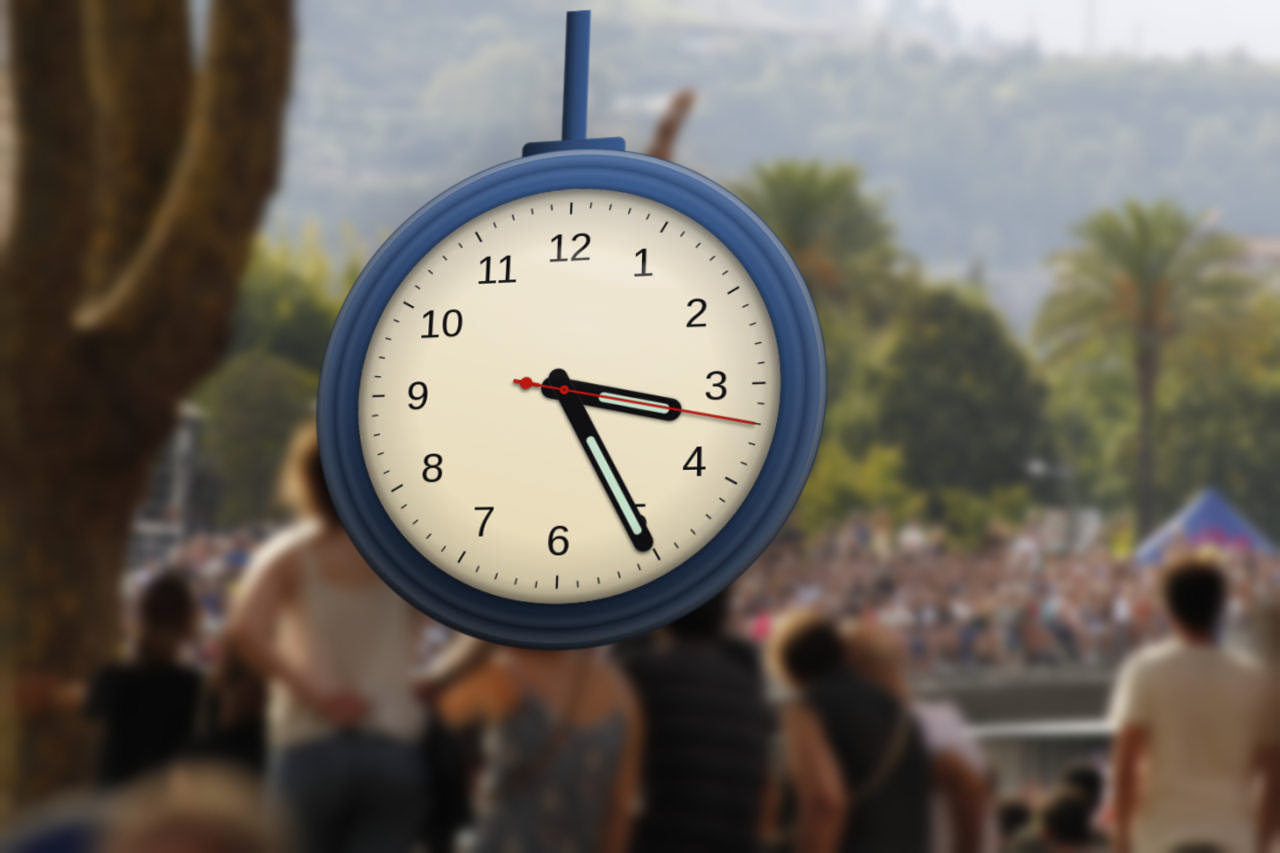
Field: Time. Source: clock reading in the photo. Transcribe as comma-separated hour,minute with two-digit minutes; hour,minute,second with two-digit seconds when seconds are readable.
3,25,17
